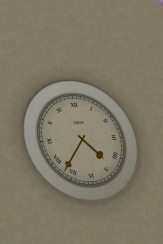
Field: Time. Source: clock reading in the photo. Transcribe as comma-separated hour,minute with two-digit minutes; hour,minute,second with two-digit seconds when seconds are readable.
4,37
